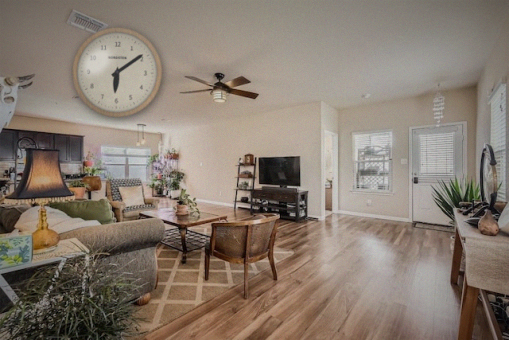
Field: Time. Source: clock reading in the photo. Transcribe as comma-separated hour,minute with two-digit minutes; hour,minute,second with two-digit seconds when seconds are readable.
6,09
